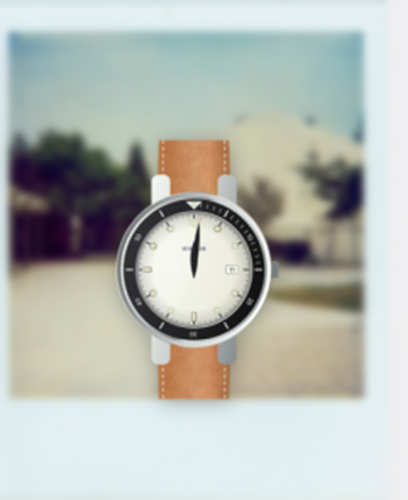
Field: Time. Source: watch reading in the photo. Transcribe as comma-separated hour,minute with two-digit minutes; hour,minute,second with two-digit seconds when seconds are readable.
12,01
